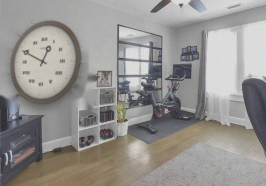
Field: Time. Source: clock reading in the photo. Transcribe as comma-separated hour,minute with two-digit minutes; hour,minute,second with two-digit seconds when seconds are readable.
12,49
